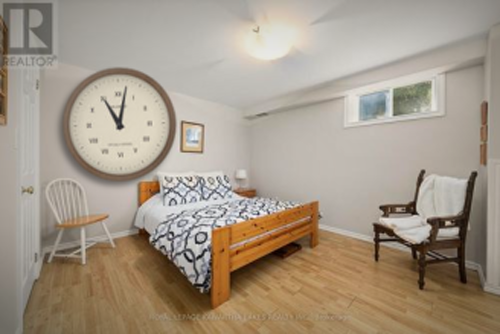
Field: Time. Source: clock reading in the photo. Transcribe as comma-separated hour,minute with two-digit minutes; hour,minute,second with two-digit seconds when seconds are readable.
11,02
